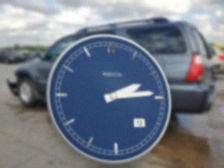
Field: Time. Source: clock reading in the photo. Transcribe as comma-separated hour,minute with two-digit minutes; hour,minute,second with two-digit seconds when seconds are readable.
2,14
